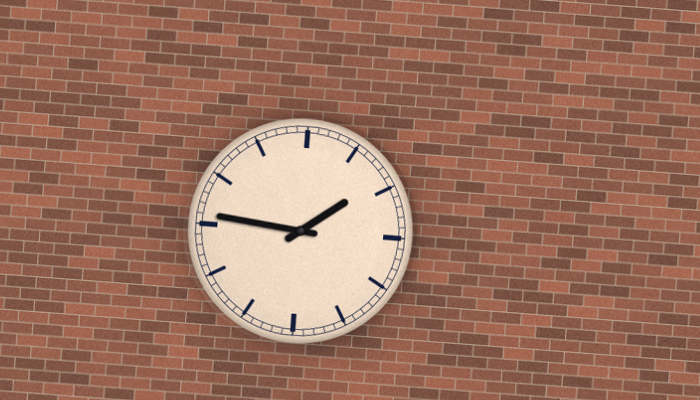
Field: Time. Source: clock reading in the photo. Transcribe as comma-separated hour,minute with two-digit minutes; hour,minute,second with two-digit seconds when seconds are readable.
1,46
